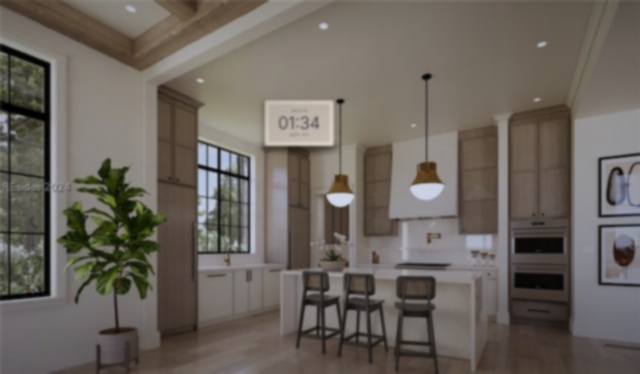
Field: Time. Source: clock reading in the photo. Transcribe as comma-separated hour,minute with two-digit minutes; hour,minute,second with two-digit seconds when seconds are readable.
1,34
